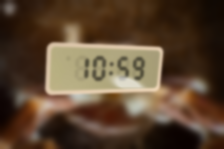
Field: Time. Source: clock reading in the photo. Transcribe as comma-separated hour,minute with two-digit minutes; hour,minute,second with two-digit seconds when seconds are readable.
10,59
